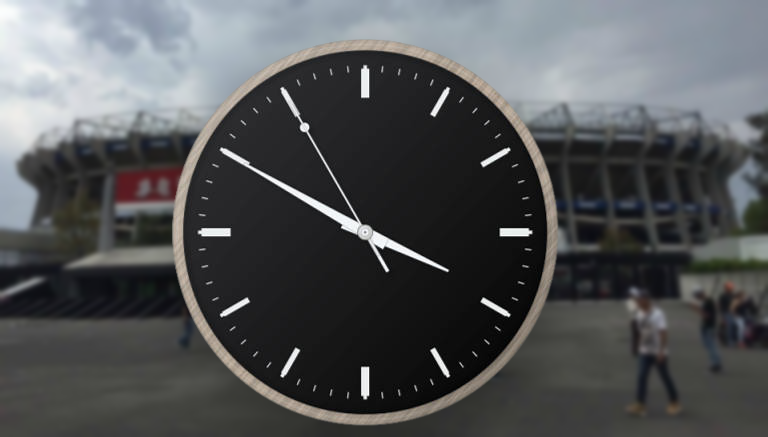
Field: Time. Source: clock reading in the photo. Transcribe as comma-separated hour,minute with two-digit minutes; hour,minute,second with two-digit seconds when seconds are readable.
3,49,55
